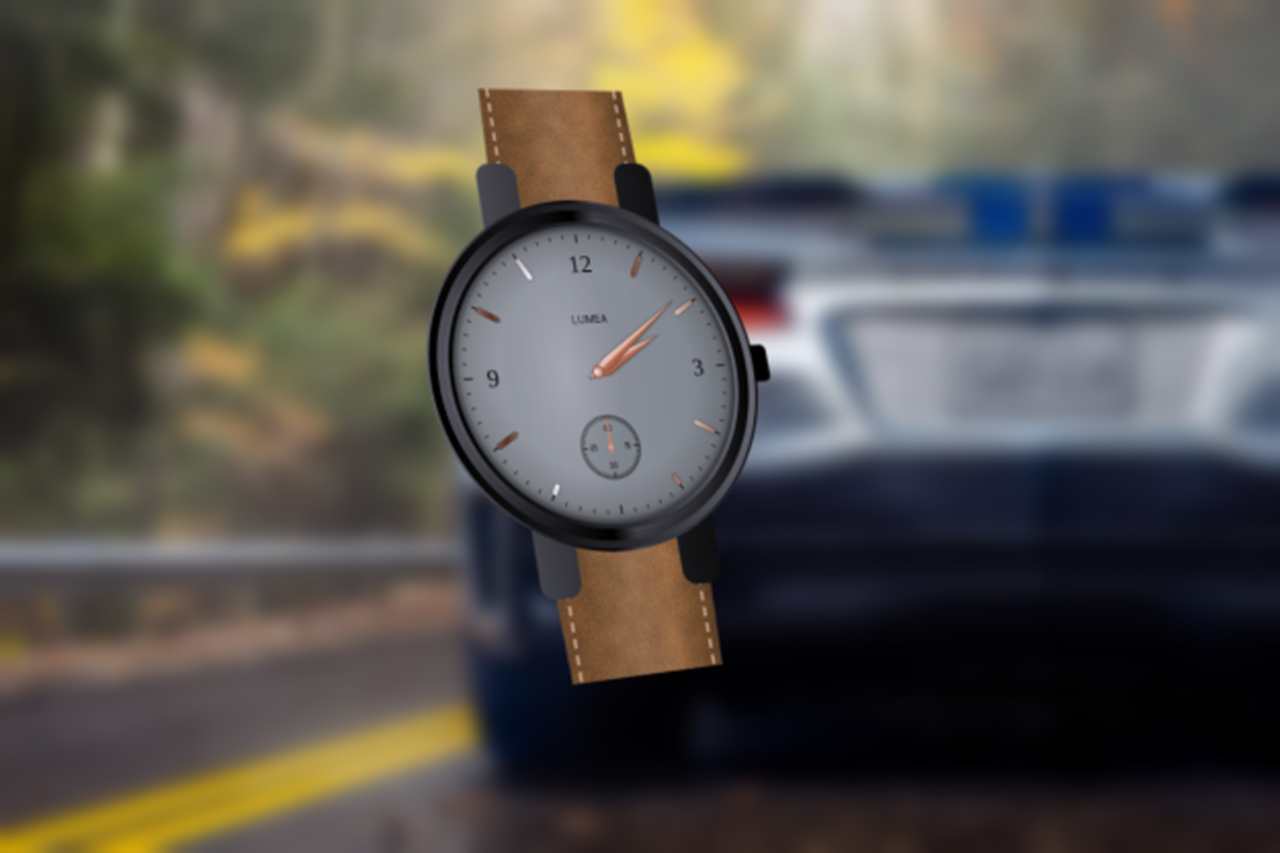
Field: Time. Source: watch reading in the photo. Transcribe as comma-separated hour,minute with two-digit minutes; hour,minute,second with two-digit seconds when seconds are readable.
2,09
